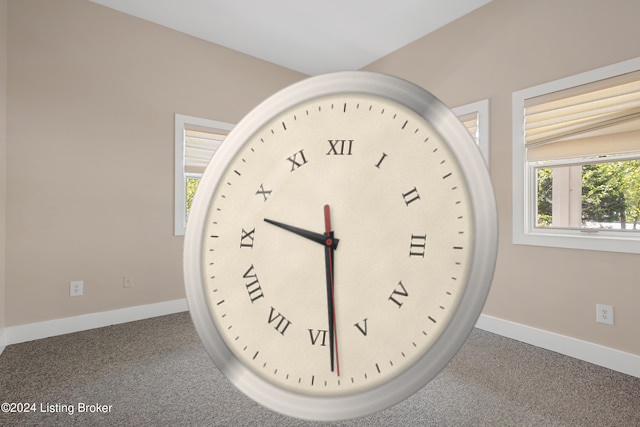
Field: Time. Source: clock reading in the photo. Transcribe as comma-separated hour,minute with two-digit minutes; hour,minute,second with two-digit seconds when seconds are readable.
9,28,28
